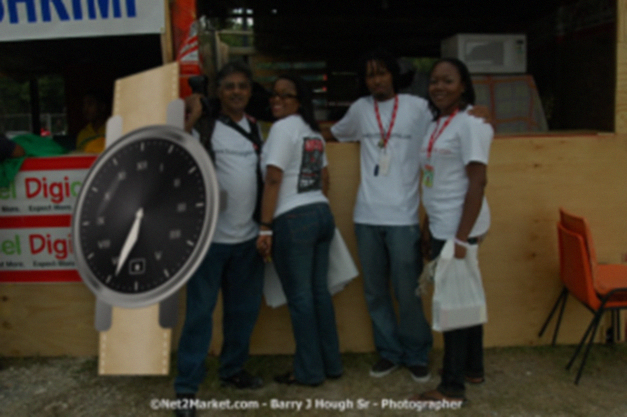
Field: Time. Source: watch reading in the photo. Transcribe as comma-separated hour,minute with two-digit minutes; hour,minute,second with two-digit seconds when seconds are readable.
6,34
